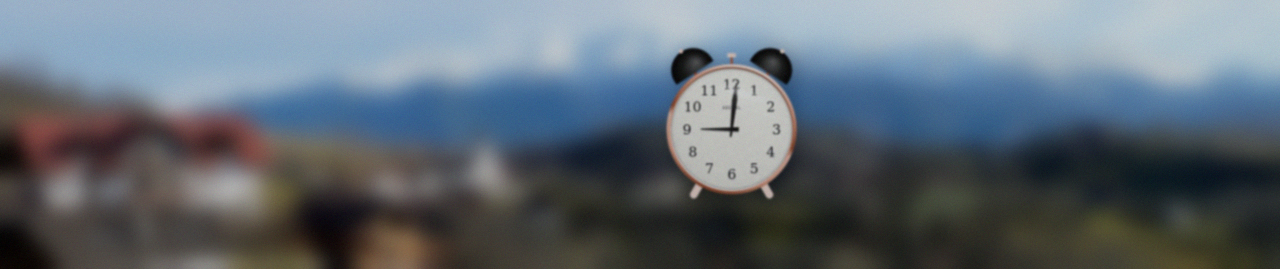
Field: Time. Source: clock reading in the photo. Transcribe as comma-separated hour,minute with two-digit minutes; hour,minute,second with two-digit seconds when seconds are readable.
9,01
